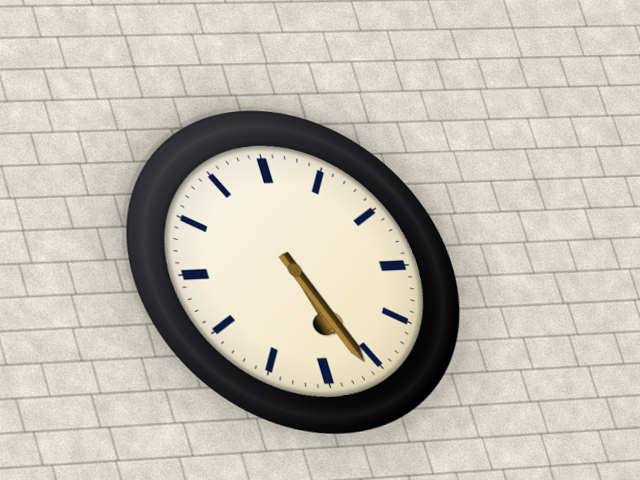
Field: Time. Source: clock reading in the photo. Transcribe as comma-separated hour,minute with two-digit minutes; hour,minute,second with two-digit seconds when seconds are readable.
5,26
